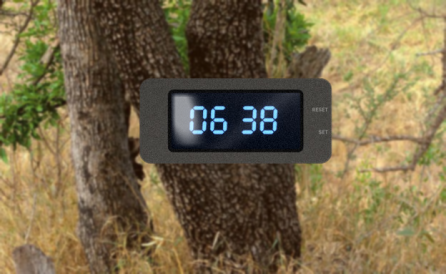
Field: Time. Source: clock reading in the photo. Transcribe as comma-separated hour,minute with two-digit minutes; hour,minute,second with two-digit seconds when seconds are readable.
6,38
